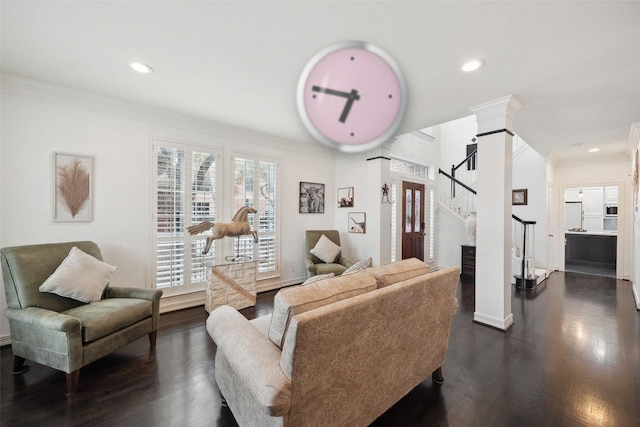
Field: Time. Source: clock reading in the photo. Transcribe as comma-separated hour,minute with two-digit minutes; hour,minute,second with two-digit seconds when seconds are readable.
6,47
